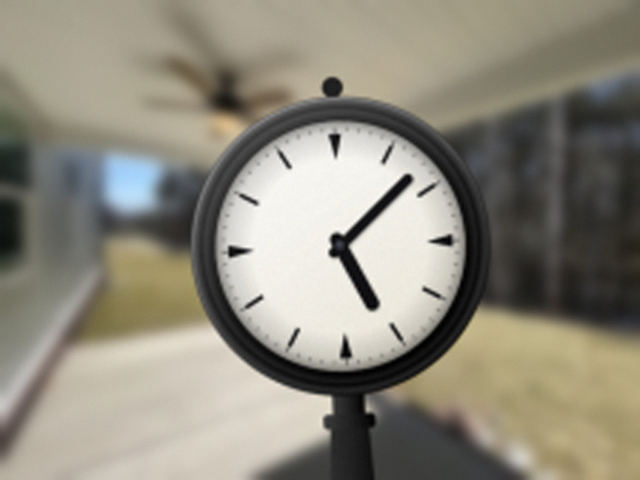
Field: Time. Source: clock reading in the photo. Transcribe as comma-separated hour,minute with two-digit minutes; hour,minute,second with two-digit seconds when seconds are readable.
5,08
